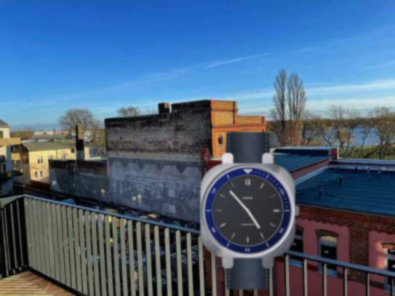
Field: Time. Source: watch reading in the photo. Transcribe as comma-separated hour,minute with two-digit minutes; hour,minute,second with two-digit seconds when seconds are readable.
4,53
